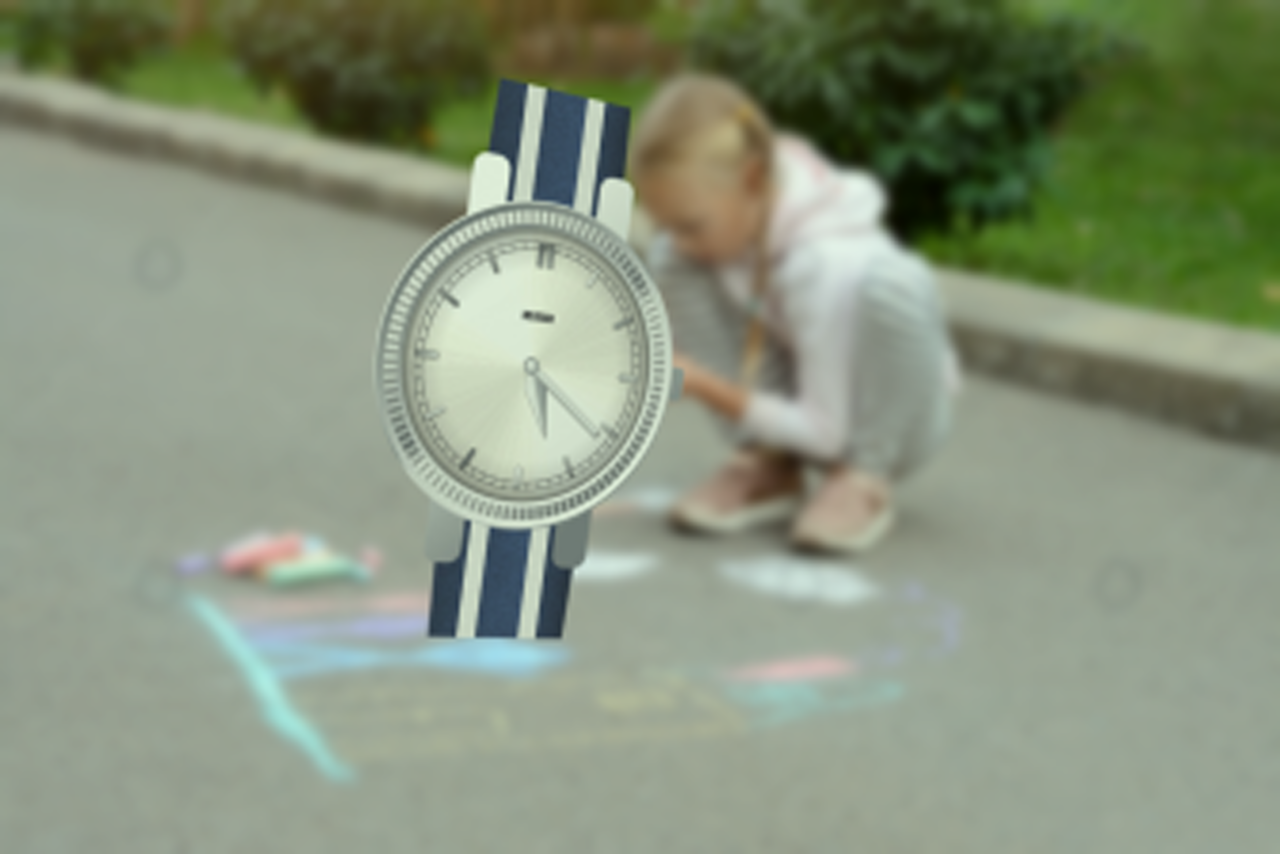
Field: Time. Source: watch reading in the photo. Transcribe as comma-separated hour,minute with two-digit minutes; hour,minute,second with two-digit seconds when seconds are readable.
5,21
